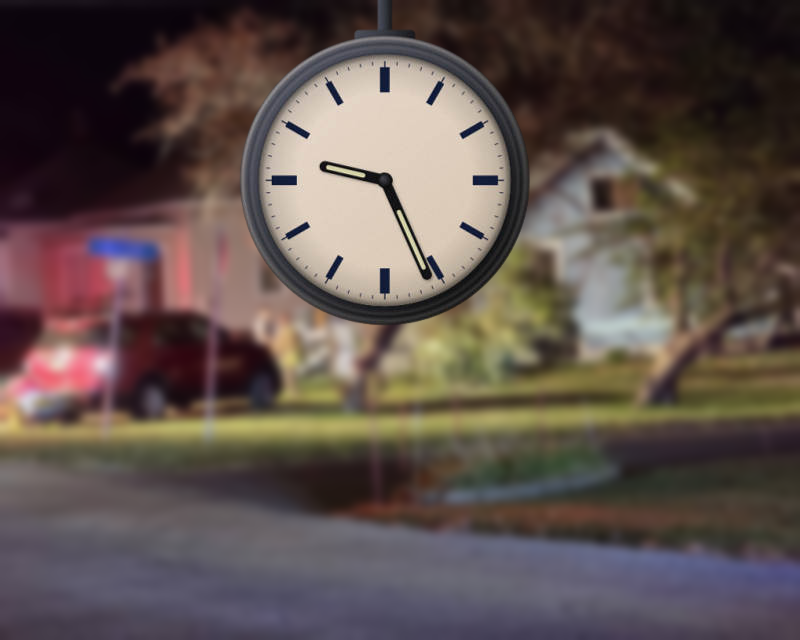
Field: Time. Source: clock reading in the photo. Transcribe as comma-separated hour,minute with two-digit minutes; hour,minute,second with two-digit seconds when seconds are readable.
9,26
